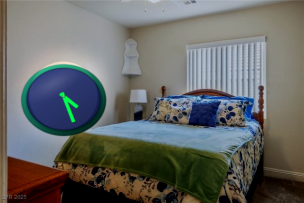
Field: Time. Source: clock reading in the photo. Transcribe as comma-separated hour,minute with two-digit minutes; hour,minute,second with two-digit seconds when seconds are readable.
4,27
